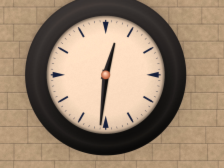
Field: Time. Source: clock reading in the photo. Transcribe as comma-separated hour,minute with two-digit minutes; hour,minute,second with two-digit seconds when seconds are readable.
12,31
